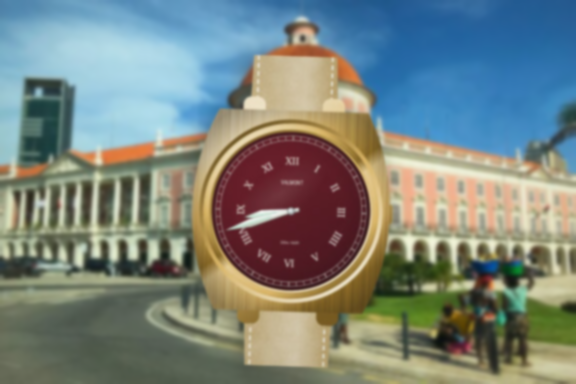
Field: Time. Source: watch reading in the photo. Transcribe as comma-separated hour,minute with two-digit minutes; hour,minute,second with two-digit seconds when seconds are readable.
8,42
